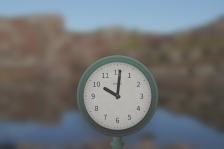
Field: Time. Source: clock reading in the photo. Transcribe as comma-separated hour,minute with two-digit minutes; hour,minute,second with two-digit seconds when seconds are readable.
10,01
